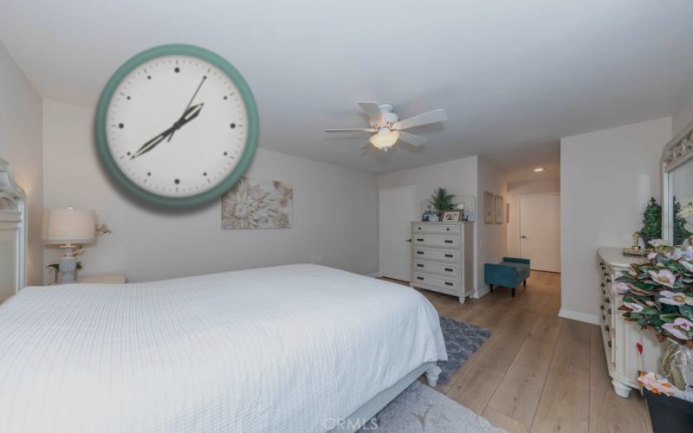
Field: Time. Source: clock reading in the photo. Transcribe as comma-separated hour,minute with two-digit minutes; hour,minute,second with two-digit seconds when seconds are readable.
1,39,05
